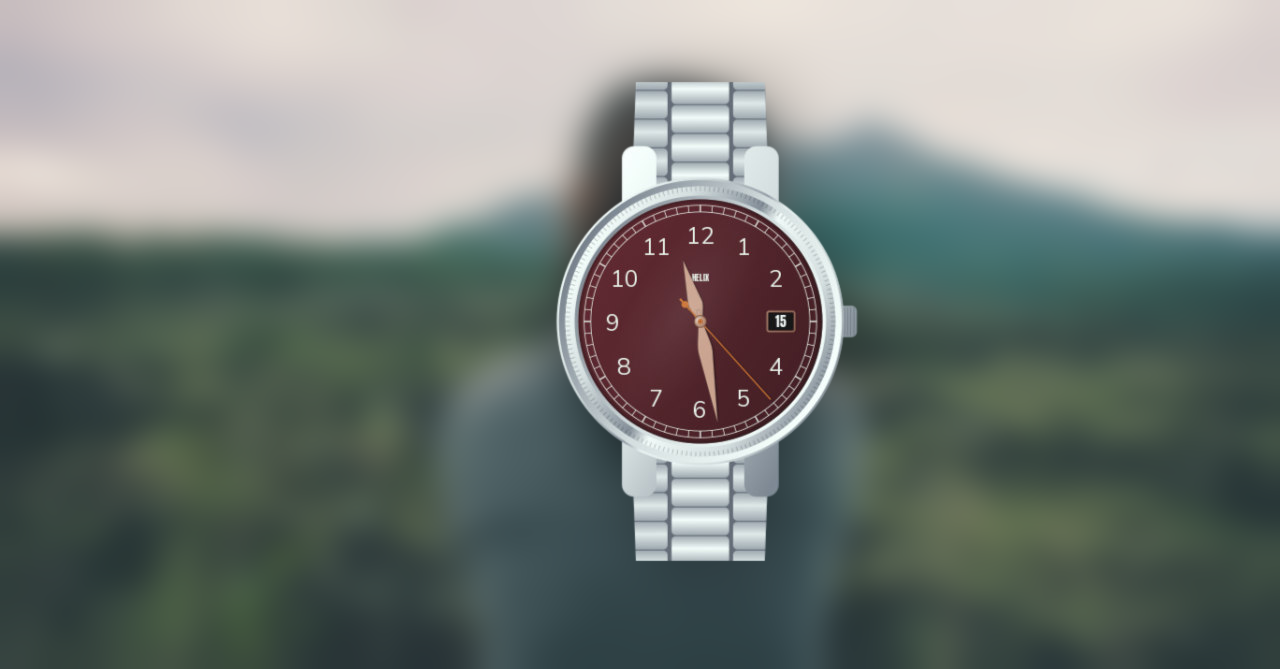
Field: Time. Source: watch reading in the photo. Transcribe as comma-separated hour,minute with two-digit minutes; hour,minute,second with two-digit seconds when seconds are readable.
11,28,23
